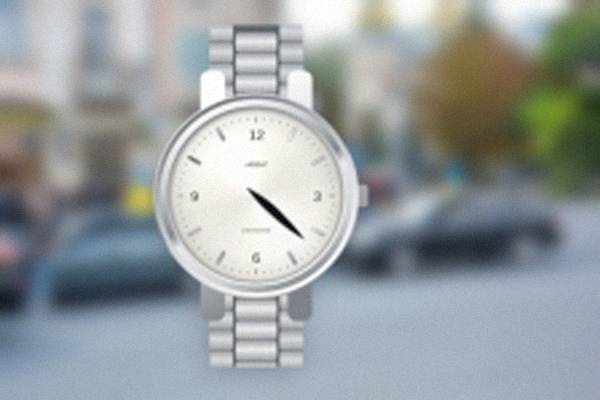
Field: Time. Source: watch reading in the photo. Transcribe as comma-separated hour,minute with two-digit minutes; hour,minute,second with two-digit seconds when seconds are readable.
4,22
